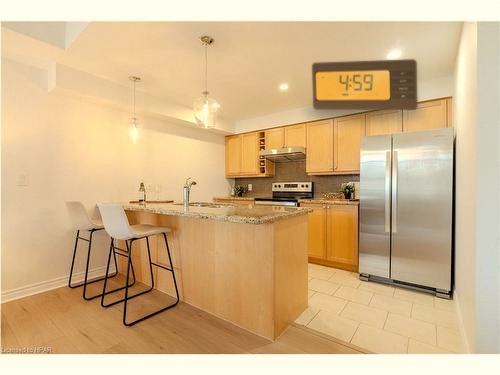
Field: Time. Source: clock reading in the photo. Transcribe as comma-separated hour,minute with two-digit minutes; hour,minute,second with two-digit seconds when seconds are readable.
4,59
